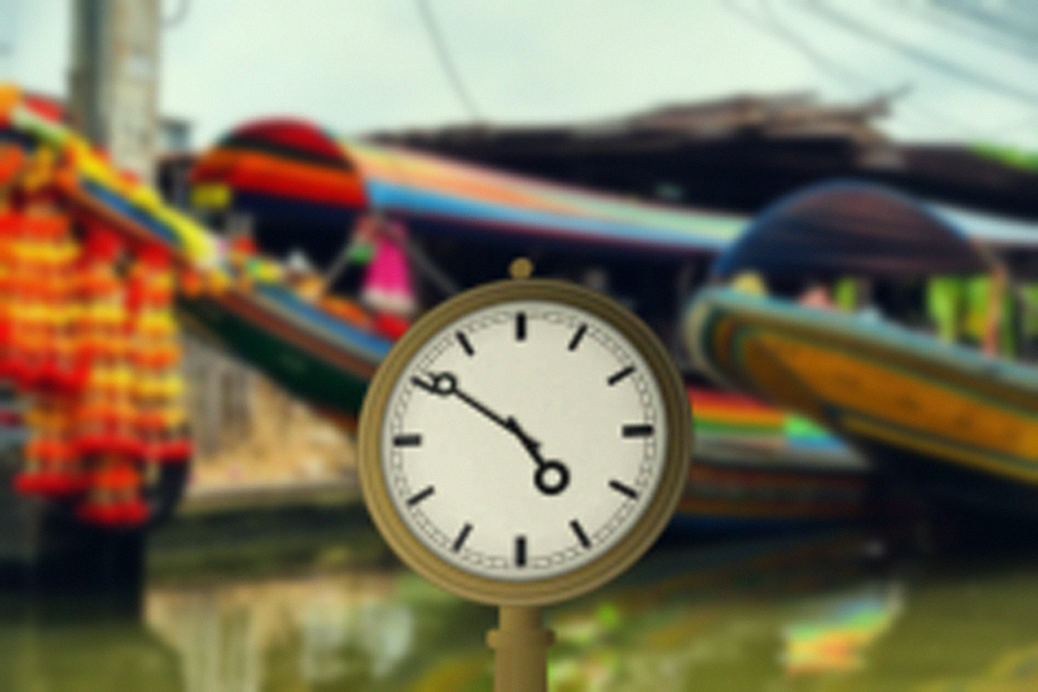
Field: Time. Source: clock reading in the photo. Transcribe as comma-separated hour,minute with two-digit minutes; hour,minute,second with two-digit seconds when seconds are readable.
4,51
